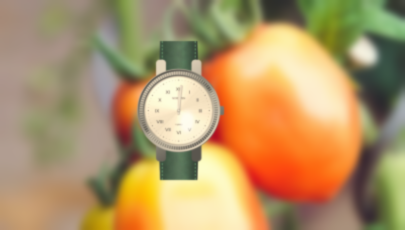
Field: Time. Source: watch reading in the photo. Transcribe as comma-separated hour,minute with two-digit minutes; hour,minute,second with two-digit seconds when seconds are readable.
12,01
